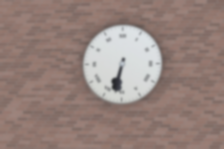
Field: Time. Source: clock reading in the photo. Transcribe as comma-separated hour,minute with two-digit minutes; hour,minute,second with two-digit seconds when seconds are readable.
6,32
